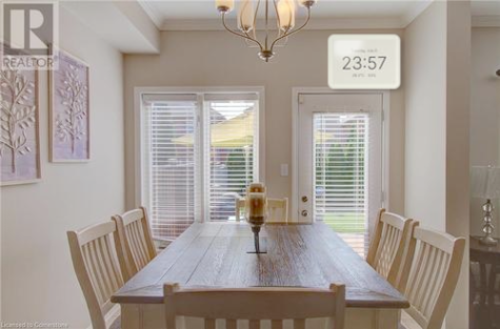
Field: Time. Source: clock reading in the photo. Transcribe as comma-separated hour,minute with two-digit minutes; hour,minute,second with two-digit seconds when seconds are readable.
23,57
